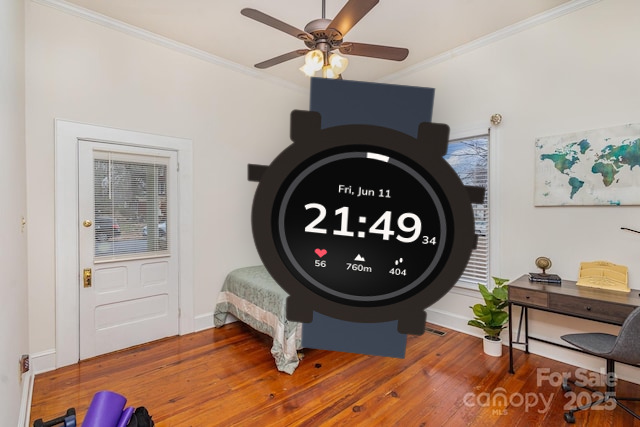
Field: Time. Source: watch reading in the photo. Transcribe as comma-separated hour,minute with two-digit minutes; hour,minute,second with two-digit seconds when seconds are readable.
21,49,34
